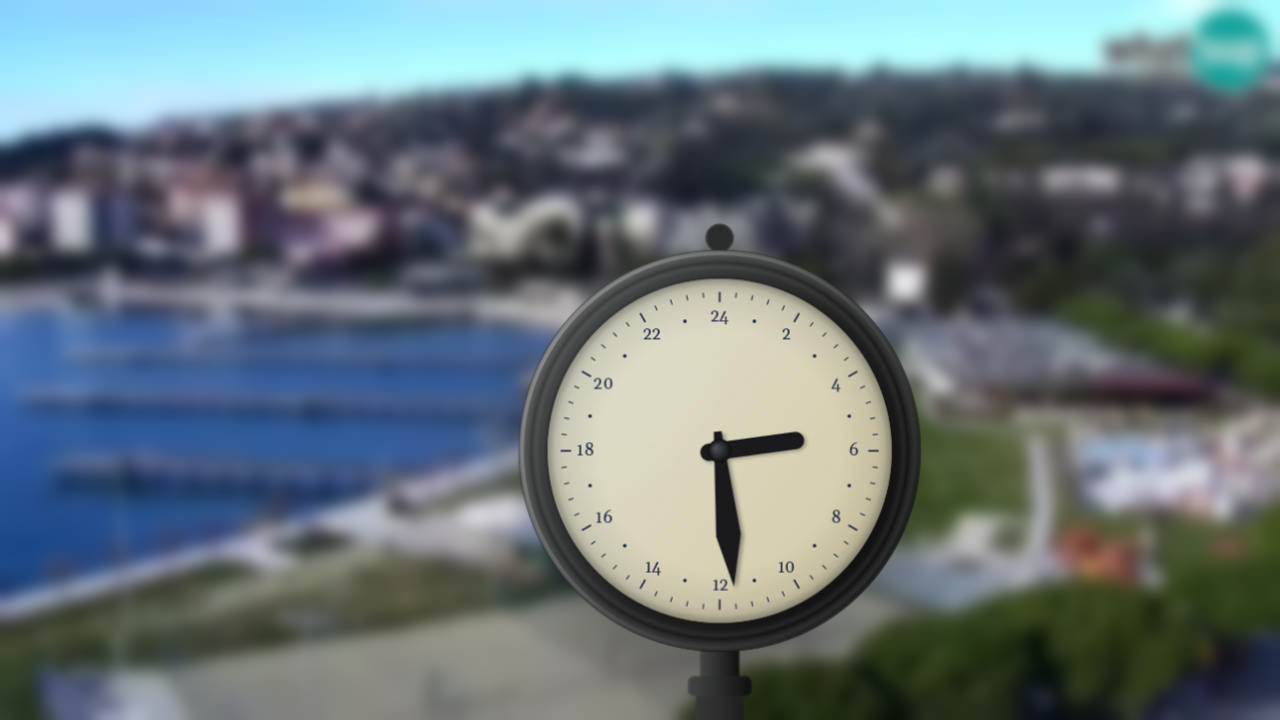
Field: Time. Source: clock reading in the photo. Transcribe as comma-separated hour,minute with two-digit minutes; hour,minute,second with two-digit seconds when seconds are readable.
5,29
